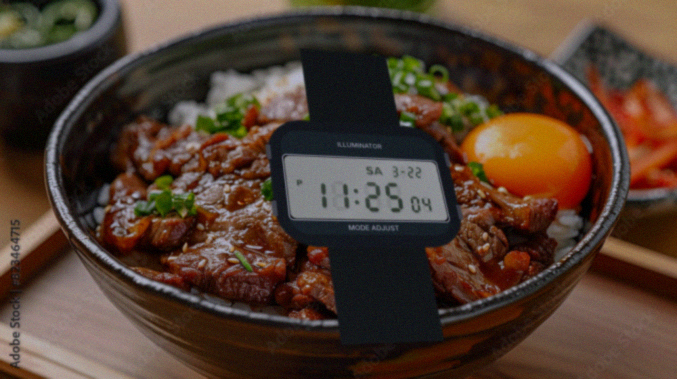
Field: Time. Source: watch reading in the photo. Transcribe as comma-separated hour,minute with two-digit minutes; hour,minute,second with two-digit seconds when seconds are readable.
11,25,04
